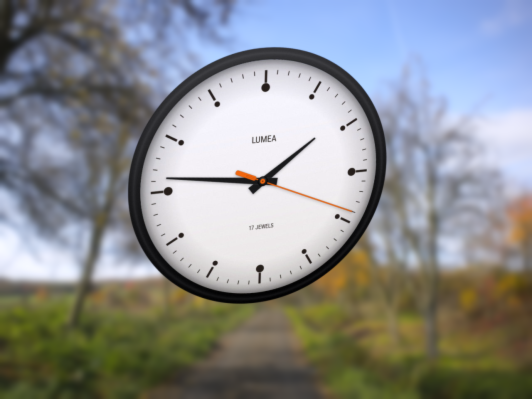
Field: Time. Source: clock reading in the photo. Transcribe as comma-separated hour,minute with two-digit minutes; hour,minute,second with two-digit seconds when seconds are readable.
1,46,19
